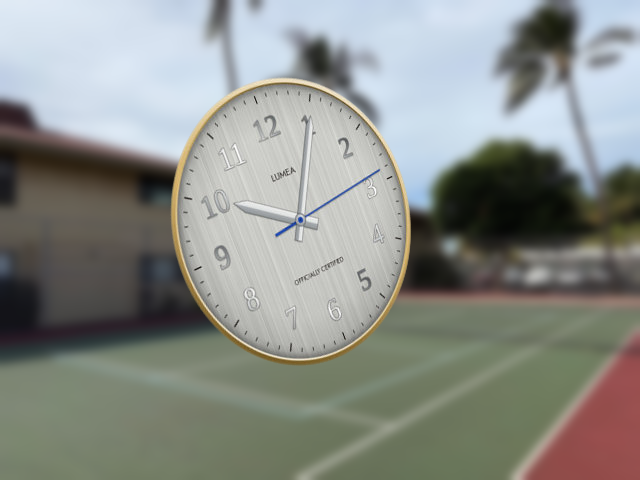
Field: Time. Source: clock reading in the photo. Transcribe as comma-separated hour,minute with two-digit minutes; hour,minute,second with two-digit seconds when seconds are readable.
10,05,14
